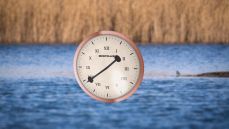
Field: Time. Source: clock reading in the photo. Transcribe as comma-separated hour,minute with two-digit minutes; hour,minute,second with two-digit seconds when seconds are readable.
1,39
